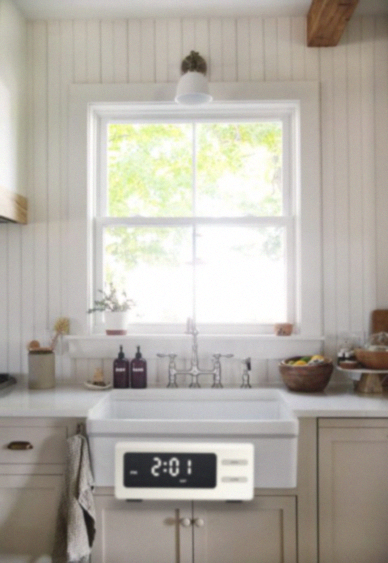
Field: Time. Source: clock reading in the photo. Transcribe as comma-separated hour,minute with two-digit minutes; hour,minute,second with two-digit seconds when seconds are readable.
2,01
